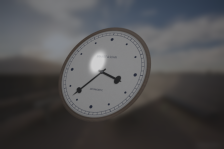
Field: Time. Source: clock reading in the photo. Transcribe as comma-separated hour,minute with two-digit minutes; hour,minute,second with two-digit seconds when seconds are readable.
3,37
